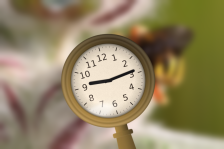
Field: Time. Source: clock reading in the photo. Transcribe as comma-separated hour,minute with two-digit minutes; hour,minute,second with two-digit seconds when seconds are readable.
9,14
